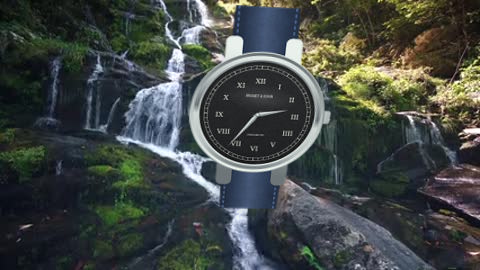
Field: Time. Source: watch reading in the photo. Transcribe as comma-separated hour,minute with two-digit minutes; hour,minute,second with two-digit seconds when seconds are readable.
2,36
